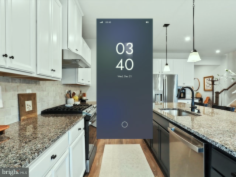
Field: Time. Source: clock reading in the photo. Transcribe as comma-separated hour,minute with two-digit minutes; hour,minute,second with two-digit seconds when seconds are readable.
3,40
